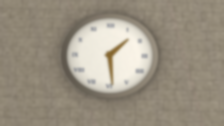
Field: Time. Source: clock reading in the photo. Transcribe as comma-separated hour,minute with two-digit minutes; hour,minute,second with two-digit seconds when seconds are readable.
1,29
